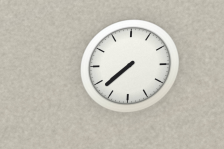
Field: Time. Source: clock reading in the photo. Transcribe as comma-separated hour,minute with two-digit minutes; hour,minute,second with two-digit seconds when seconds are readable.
7,38
